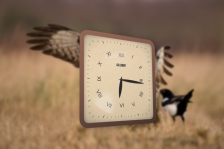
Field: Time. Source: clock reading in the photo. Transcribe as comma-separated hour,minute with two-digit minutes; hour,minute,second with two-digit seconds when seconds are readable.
6,16
